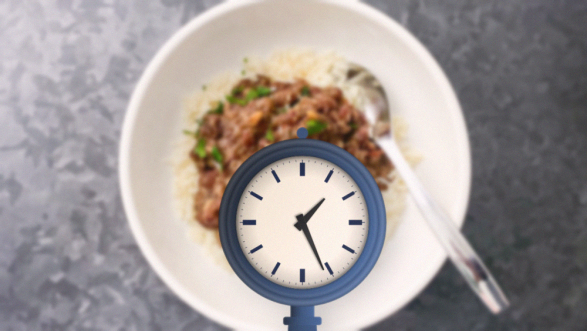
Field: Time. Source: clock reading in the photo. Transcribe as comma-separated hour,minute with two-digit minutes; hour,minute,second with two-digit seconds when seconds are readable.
1,26
